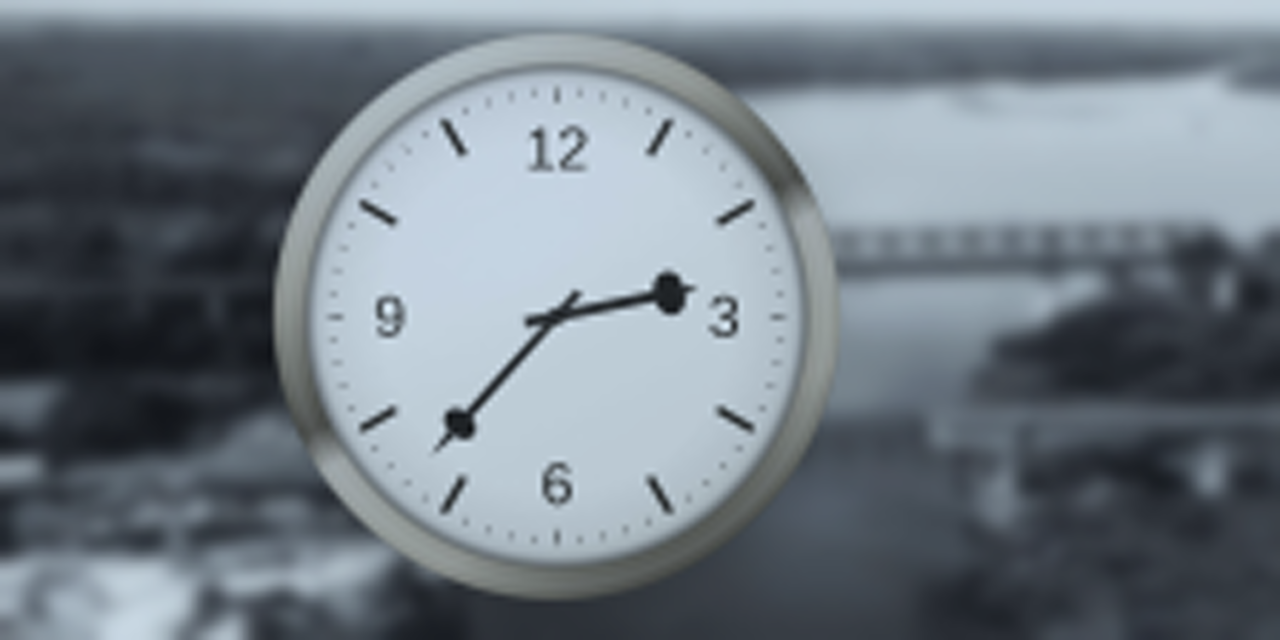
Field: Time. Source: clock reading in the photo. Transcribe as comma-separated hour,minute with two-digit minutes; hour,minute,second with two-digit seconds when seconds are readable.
2,37
